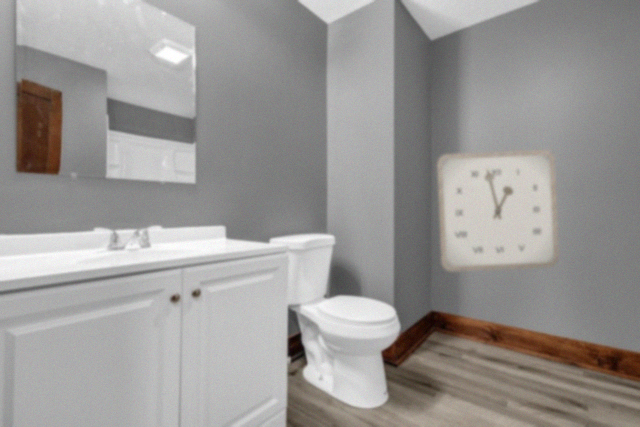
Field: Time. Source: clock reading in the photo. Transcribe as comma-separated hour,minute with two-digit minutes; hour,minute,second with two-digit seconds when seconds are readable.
12,58
